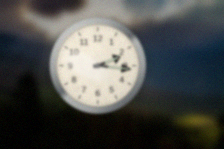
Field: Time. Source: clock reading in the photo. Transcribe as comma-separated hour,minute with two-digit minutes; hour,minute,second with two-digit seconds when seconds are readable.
2,16
